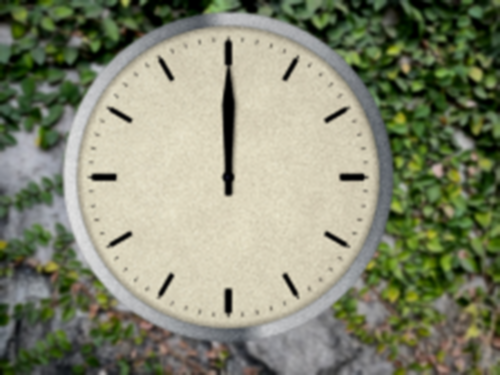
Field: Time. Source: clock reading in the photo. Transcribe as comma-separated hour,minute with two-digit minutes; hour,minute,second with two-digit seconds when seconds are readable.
12,00
